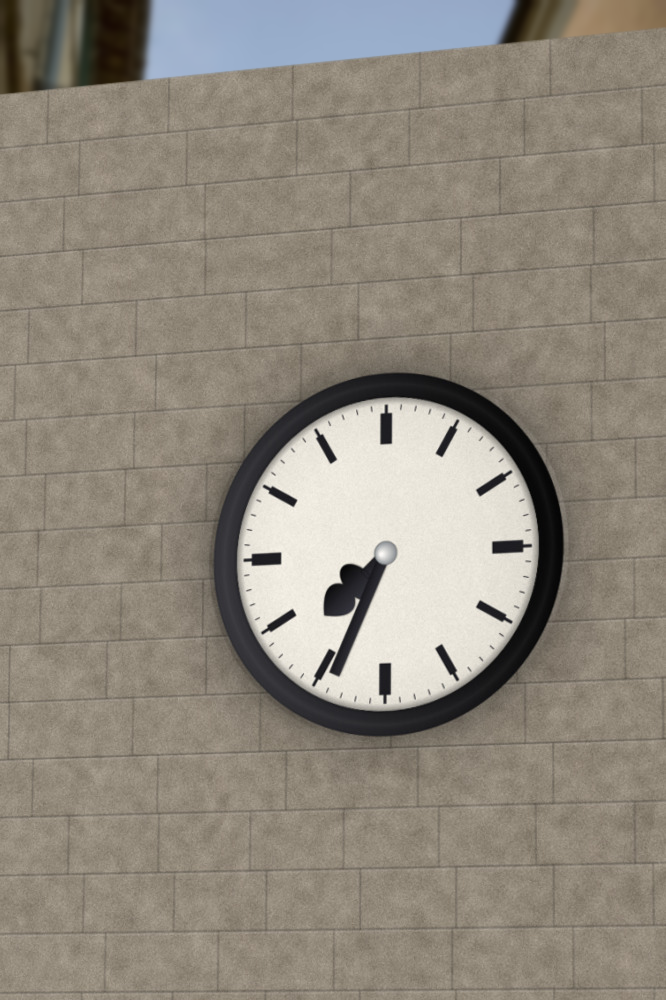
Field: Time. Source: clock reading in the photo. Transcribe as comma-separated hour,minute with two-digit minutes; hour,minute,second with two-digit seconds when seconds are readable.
7,34
